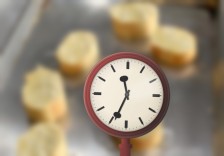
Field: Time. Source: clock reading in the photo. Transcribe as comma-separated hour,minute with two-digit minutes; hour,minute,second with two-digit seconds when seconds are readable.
11,34
